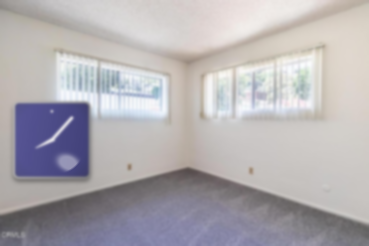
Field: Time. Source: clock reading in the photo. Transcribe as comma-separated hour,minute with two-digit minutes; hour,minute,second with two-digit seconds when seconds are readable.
8,07
